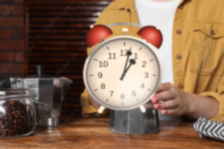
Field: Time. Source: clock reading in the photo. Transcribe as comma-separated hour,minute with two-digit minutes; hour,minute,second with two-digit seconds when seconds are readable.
1,02
